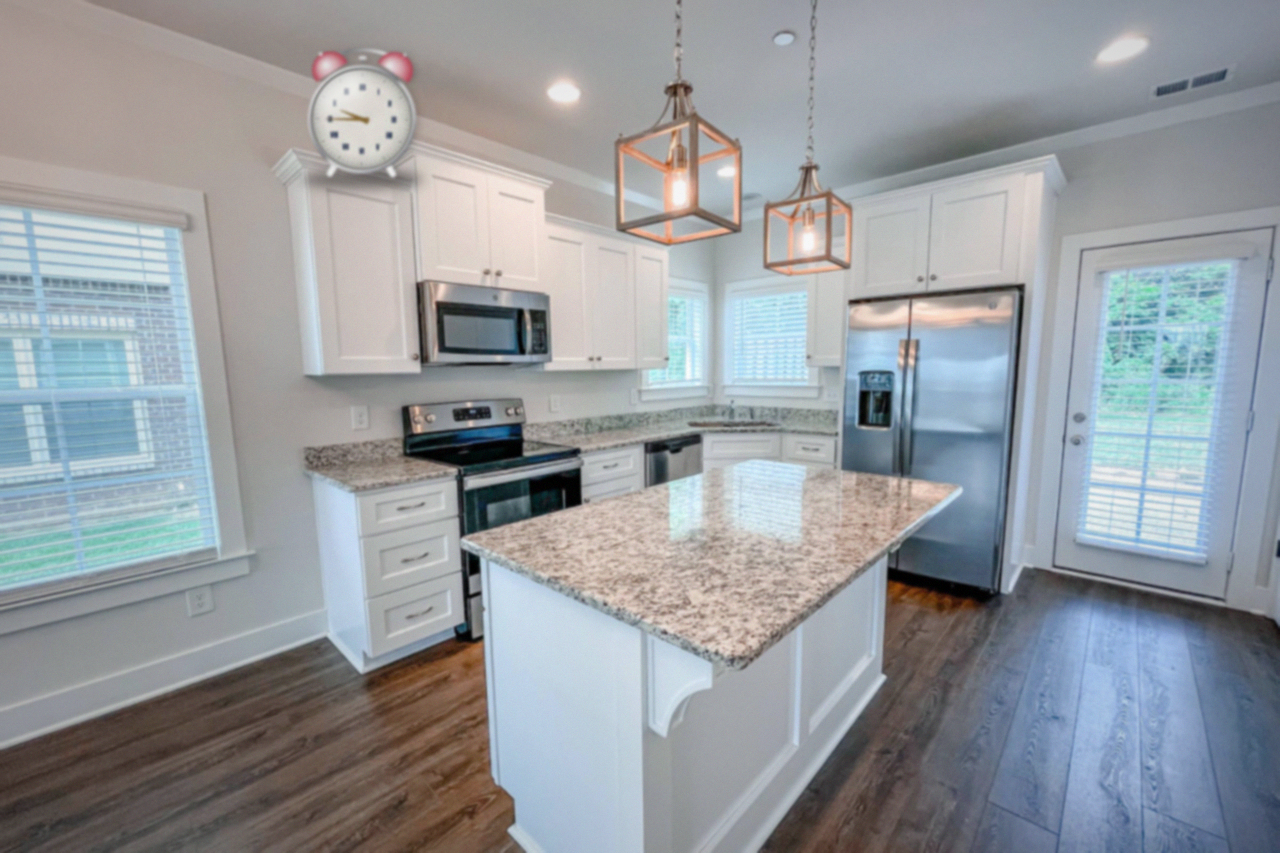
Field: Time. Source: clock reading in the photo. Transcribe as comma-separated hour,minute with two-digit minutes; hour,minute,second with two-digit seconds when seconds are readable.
9,45
